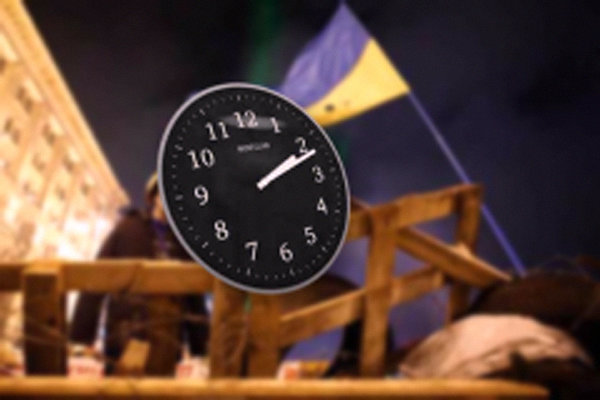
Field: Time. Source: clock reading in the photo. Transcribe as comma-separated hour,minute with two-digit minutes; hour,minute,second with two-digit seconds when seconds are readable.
2,12
